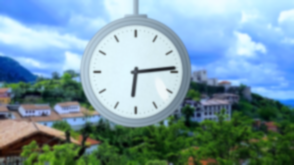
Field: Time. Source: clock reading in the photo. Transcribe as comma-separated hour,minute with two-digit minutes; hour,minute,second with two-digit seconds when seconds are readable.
6,14
